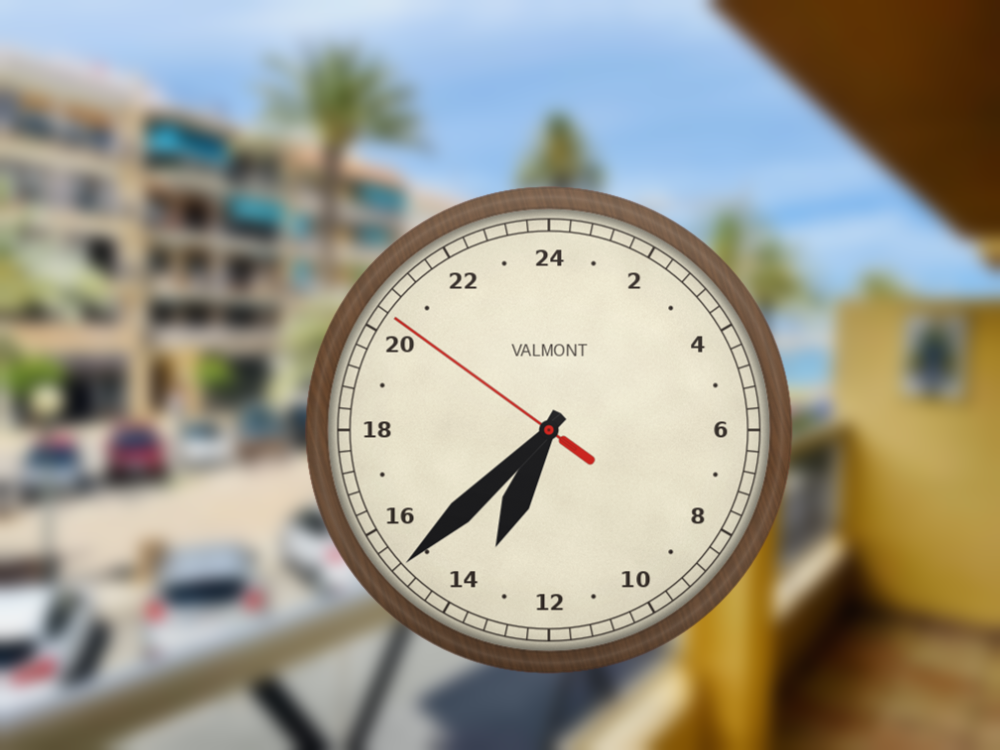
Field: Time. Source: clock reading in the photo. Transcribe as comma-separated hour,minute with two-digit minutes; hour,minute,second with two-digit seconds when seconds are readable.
13,37,51
